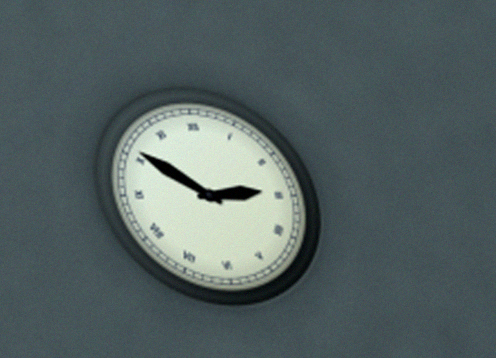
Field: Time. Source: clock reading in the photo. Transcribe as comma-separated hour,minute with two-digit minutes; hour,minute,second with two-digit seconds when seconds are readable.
2,51
